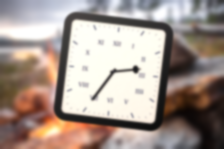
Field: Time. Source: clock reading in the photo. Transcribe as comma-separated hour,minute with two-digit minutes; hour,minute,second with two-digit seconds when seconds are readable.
2,35
